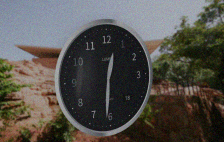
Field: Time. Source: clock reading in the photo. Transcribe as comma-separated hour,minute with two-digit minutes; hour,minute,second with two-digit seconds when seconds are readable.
12,31
